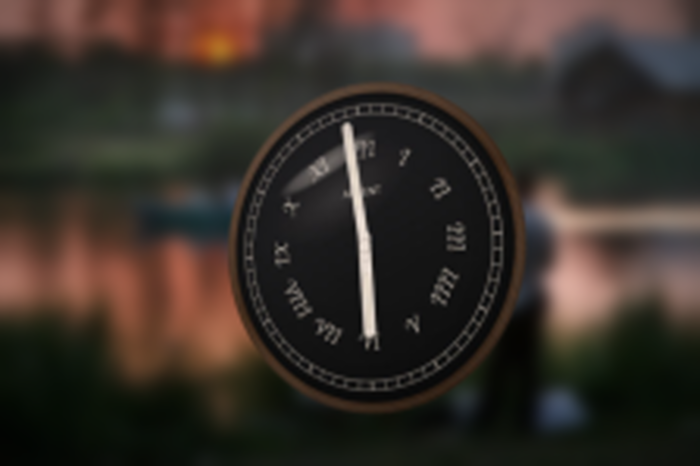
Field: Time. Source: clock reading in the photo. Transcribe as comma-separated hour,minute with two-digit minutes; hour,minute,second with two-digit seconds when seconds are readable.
5,59
